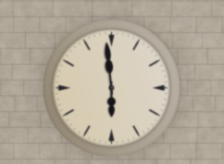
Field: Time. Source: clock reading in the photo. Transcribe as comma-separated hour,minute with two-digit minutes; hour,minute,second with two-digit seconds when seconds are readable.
5,59
